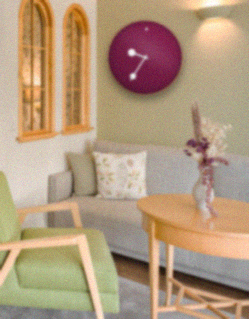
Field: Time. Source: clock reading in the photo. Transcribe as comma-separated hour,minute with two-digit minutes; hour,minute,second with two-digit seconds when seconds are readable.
9,35
